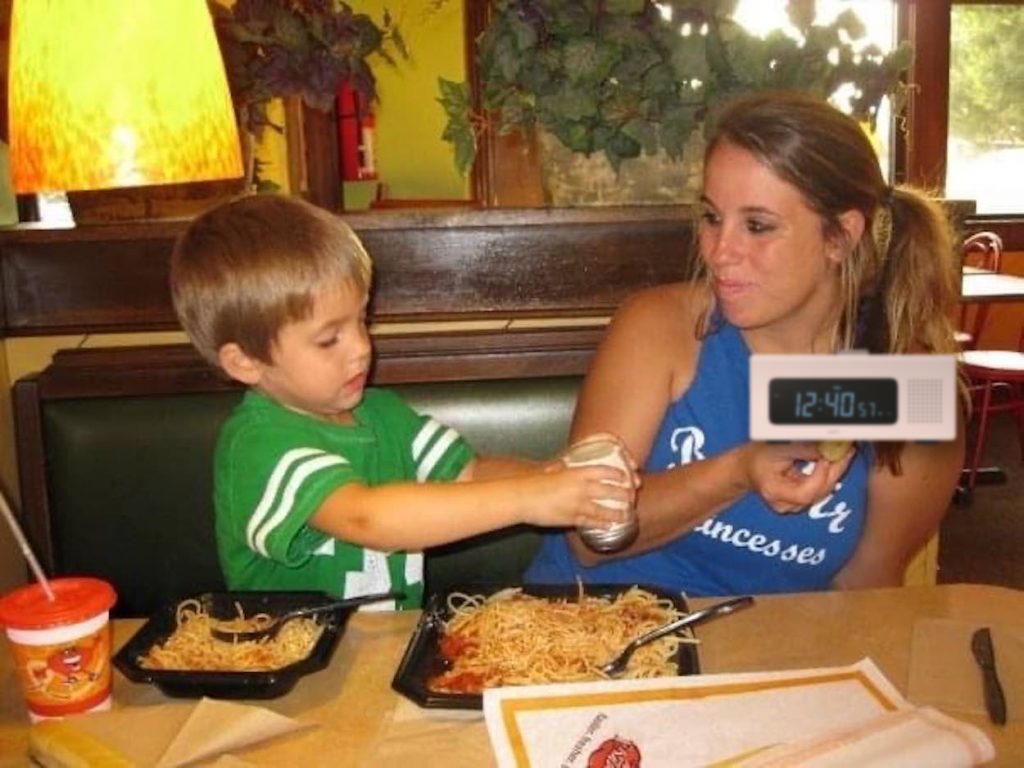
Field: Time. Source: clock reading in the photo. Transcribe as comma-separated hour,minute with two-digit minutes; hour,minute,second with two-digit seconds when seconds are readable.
12,40
